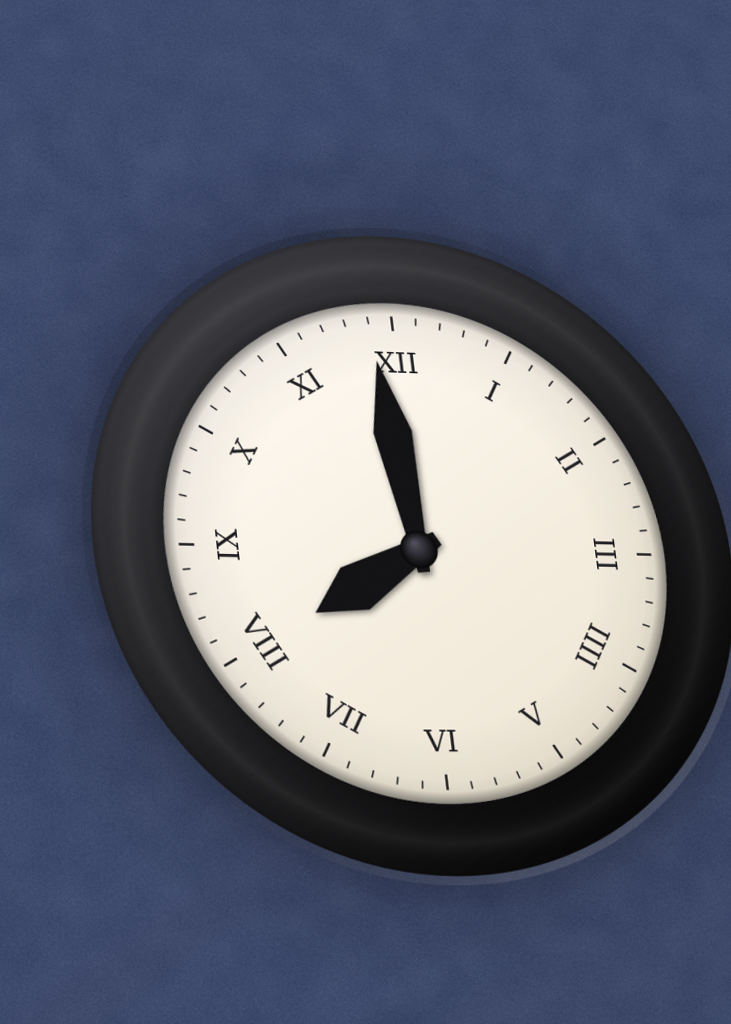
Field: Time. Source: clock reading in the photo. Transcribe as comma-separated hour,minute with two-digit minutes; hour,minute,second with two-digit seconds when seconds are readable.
7,59
